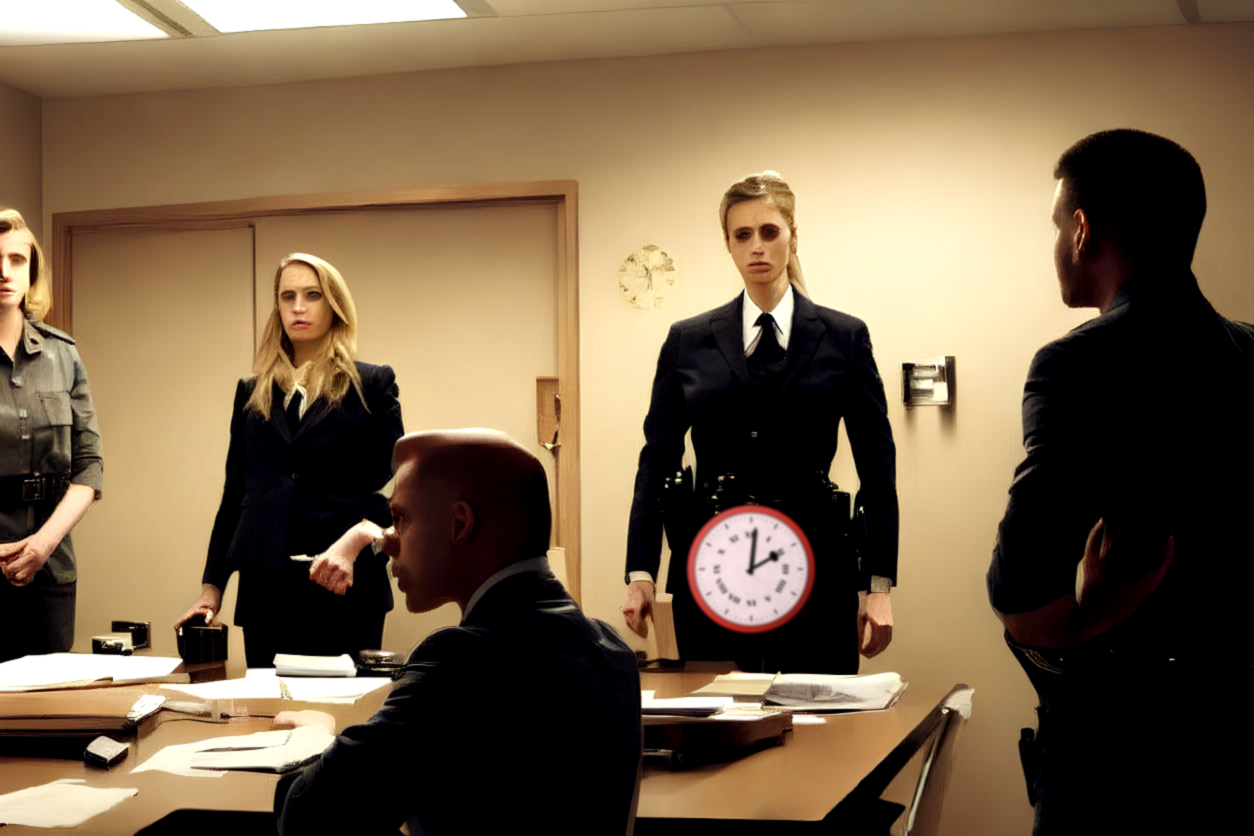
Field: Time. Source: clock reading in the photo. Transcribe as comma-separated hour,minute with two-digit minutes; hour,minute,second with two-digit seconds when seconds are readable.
2,01
